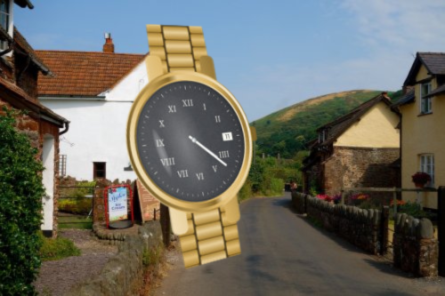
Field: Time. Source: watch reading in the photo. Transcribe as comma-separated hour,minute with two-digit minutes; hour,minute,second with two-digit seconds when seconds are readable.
4,22
